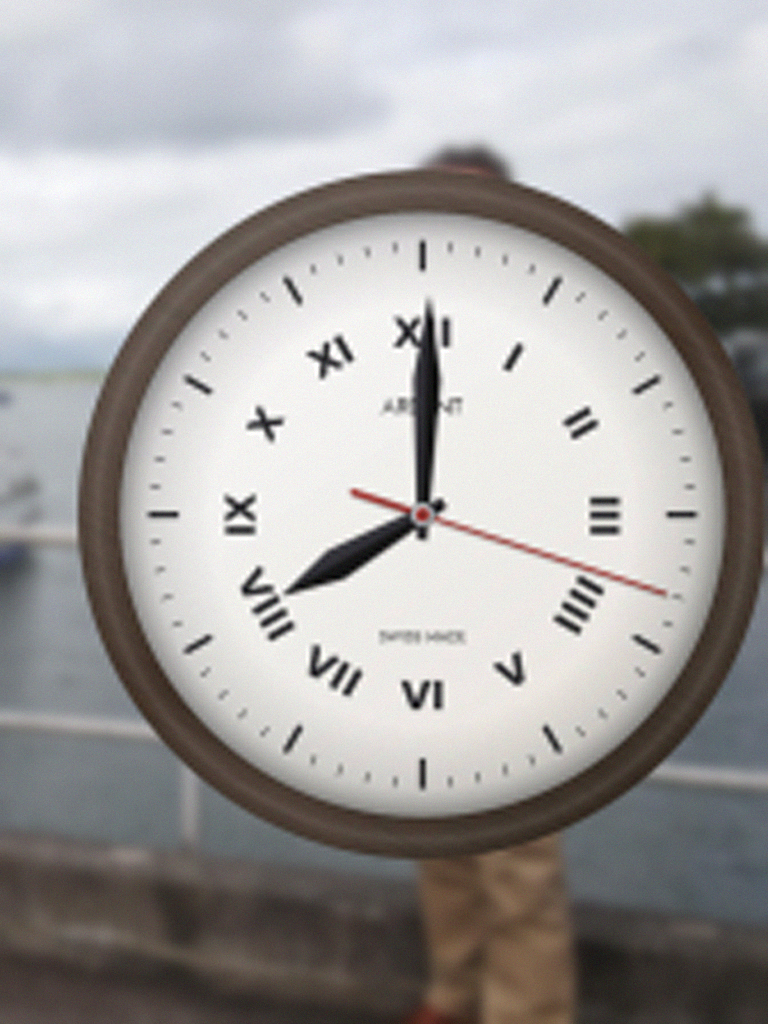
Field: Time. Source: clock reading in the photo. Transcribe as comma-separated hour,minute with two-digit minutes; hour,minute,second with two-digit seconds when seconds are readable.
8,00,18
